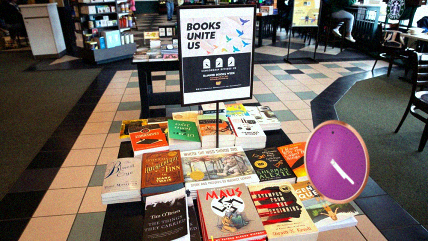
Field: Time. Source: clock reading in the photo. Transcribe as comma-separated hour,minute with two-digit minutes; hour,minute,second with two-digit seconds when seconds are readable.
4,21
